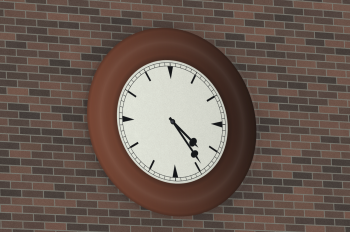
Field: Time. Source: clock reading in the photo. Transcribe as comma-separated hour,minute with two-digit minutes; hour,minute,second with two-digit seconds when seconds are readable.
4,24
